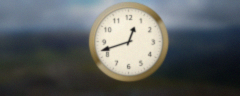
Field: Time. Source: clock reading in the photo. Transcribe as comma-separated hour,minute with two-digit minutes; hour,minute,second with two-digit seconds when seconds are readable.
12,42
